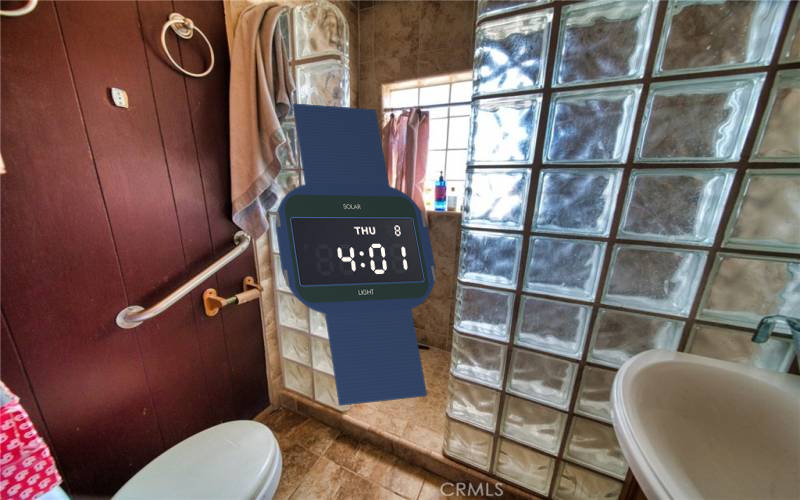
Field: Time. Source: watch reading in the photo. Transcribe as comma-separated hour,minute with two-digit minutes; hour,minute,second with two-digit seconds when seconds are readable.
4,01
